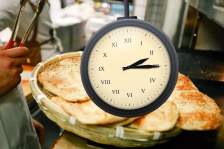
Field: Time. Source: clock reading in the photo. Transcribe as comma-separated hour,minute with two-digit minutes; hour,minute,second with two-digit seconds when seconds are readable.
2,15
